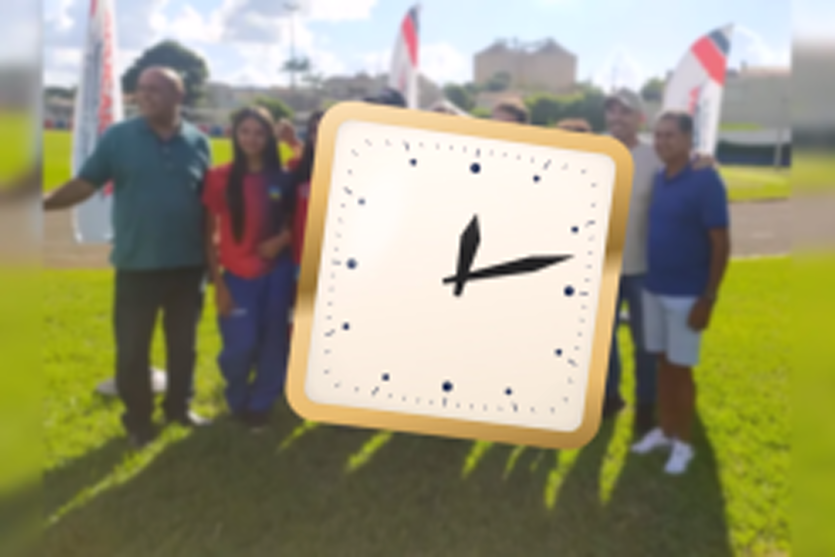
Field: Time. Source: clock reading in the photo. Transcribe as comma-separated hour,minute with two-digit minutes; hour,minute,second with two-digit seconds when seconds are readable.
12,12
